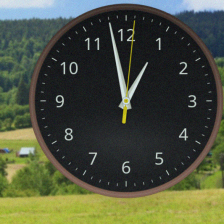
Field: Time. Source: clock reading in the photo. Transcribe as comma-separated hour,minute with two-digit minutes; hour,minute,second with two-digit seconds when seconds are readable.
12,58,01
